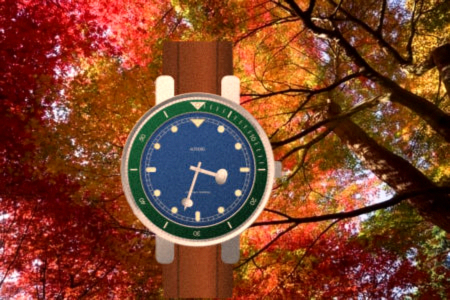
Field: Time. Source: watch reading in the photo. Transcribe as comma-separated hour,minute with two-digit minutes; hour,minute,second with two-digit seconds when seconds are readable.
3,33
